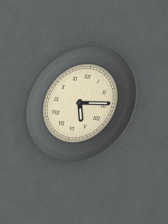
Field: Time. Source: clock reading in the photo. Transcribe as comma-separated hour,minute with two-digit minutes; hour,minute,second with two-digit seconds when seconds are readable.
5,14
